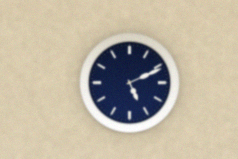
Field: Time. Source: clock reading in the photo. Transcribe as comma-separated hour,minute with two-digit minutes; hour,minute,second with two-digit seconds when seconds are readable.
5,11
